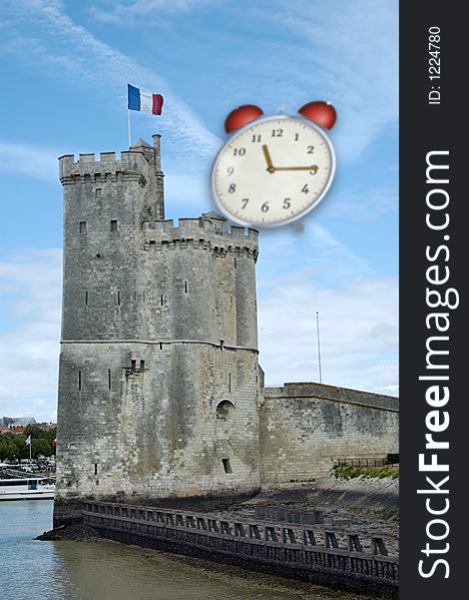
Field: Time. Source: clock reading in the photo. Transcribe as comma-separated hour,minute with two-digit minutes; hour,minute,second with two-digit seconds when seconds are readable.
11,15
